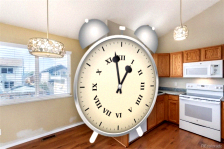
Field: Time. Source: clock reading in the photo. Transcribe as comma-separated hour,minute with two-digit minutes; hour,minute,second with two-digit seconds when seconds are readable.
12,58
